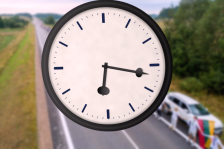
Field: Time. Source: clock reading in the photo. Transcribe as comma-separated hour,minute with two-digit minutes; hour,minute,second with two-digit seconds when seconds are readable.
6,17
